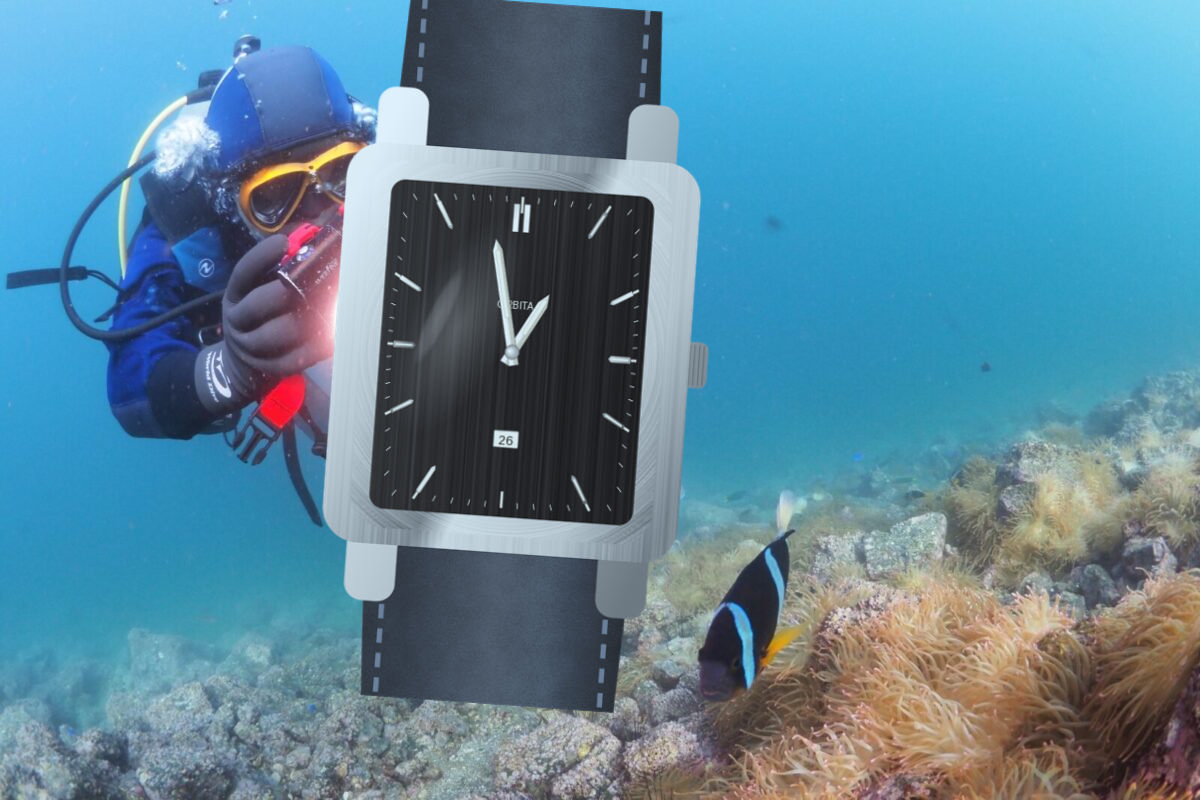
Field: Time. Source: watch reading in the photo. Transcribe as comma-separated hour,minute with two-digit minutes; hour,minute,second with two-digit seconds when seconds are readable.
12,58
